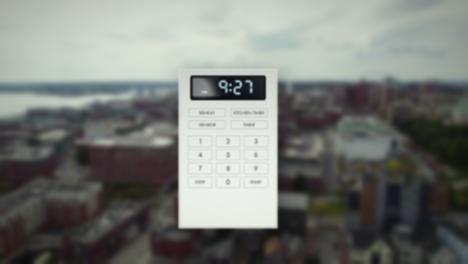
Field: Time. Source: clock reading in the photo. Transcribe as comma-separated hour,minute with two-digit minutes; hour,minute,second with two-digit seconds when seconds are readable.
9,27
